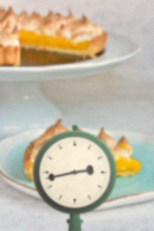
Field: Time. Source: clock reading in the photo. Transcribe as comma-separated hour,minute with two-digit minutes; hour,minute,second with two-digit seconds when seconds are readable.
2,43
